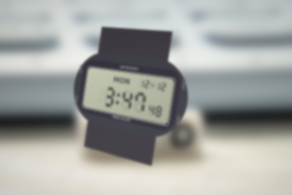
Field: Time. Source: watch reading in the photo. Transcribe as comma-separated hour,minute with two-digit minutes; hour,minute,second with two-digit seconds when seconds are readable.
3,47
